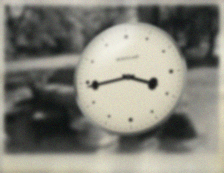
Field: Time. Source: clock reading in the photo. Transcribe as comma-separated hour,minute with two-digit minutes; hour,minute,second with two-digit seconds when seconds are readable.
3,44
